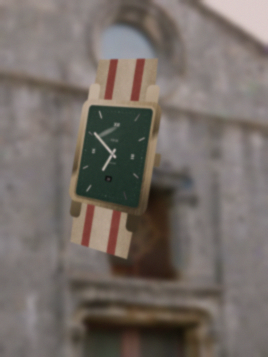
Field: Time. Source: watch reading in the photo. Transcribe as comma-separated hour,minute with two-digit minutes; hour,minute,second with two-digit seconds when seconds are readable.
6,51
